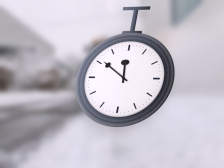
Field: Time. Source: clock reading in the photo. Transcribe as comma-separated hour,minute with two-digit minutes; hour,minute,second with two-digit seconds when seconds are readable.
11,51
